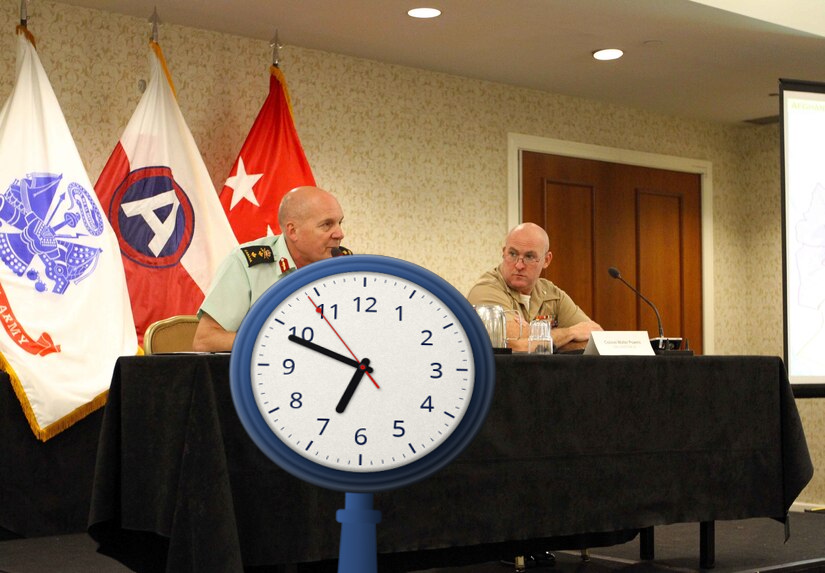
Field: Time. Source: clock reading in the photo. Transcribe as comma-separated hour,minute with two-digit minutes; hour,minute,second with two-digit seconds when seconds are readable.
6,48,54
